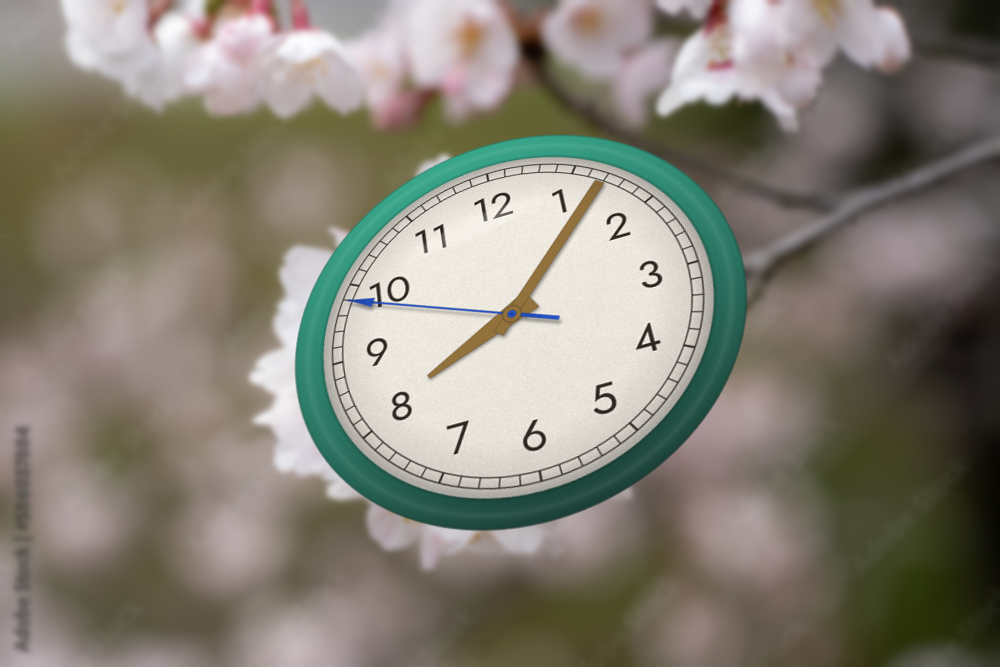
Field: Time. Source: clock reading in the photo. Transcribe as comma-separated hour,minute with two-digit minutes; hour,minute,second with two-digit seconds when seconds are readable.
8,06,49
